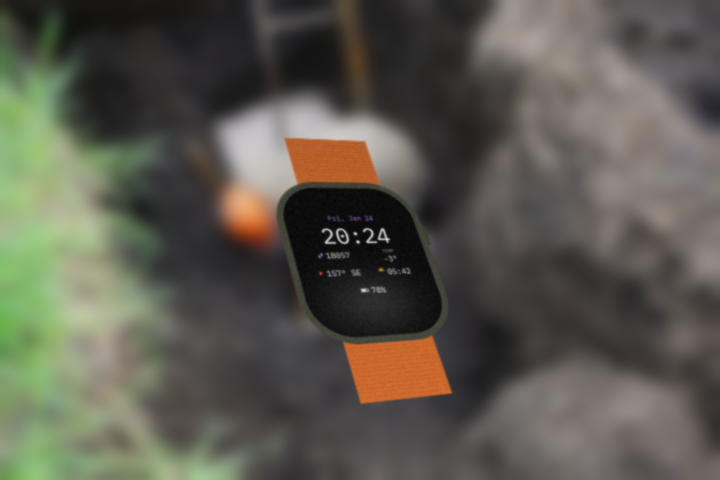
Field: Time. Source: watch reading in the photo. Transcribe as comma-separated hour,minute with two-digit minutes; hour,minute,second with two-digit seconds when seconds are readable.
20,24
